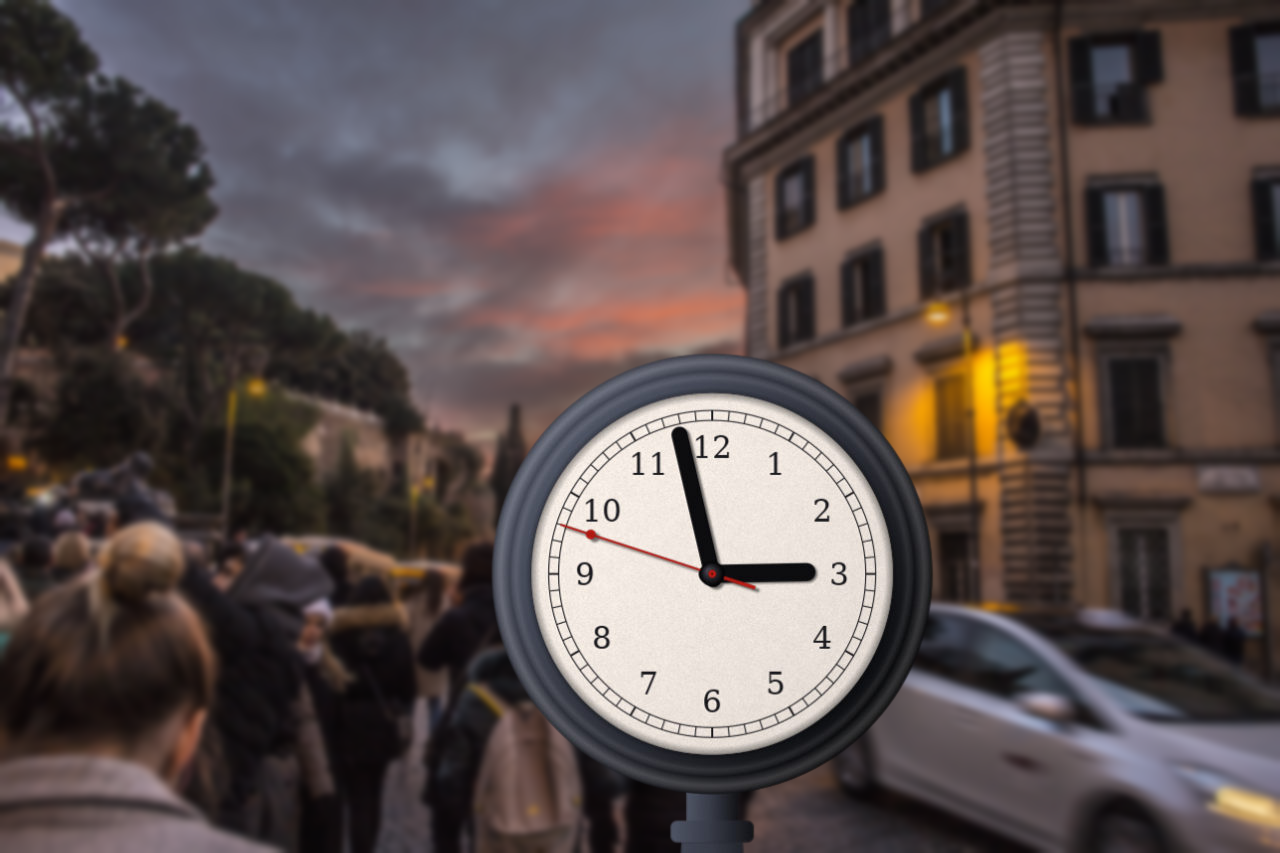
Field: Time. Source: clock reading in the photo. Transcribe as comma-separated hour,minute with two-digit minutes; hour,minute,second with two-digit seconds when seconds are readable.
2,57,48
